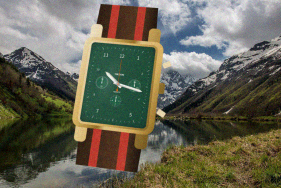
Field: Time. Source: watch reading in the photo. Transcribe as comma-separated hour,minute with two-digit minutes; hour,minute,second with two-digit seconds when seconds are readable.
10,17
